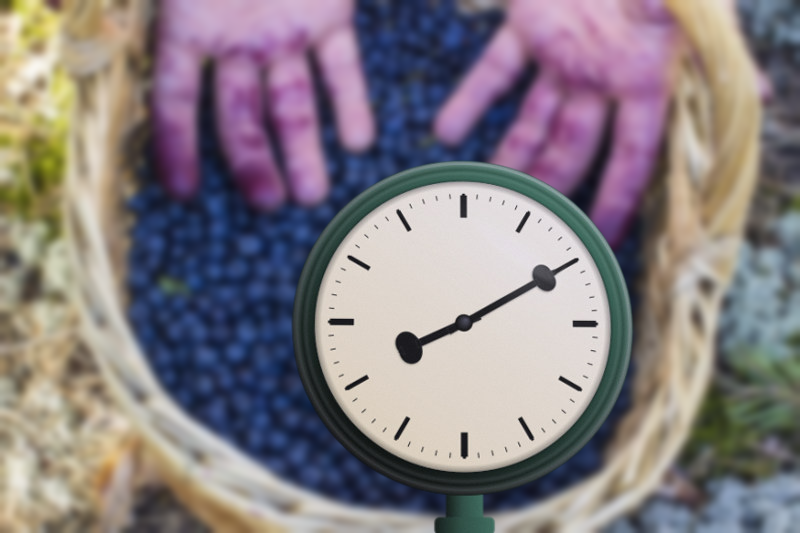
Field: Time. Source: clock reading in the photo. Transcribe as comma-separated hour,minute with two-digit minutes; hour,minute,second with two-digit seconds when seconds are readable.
8,10
